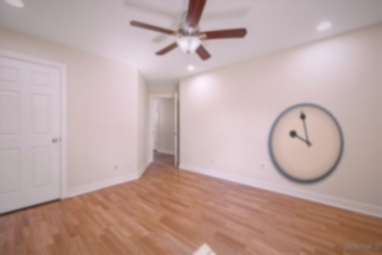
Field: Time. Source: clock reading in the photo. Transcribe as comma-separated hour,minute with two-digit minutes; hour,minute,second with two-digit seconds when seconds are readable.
9,58
